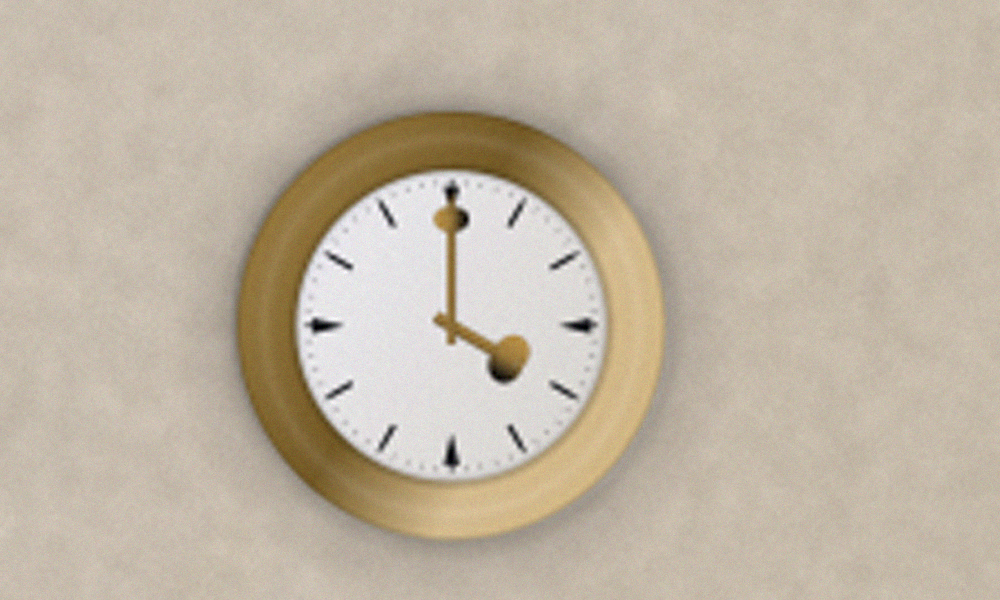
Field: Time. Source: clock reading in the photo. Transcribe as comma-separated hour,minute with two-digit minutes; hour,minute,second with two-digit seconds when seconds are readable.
4,00
